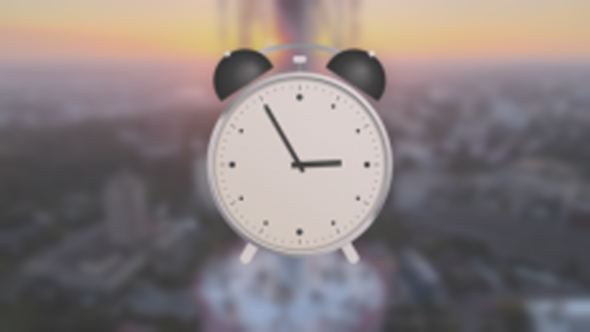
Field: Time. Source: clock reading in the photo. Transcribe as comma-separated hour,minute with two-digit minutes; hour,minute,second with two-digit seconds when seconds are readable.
2,55
